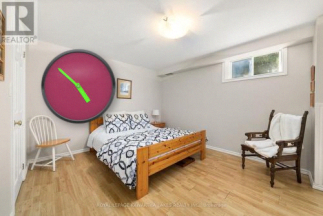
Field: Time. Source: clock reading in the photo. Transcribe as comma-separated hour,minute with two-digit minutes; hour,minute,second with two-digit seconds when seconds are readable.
4,52
